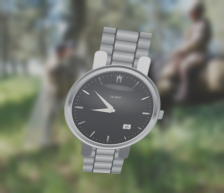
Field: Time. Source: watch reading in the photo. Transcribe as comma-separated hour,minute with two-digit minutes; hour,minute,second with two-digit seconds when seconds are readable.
8,52
